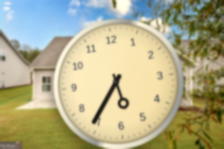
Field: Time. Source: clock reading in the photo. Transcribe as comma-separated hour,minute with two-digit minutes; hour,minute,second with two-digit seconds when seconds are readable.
5,36
